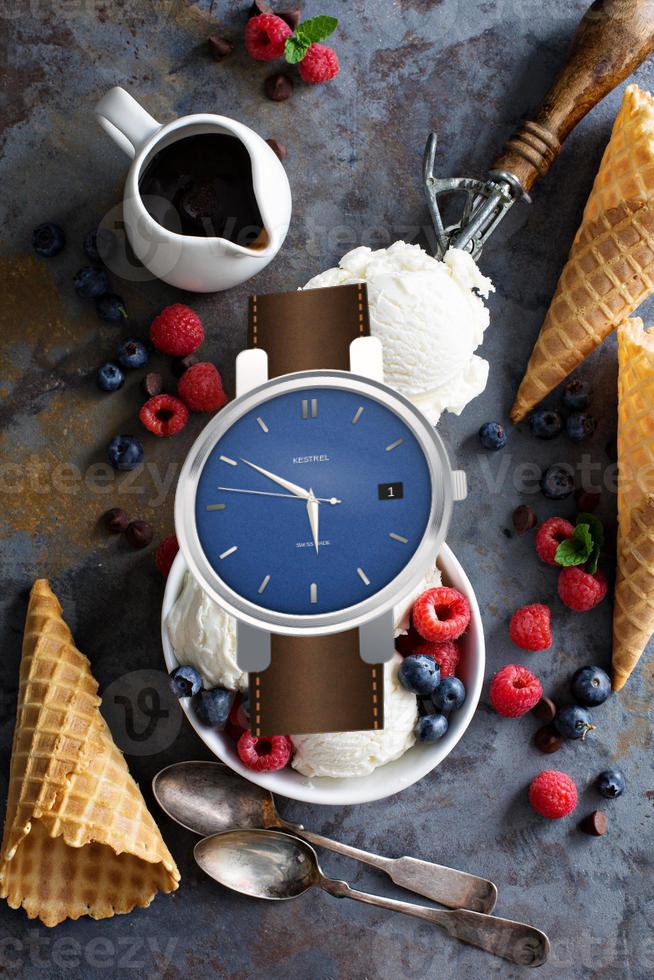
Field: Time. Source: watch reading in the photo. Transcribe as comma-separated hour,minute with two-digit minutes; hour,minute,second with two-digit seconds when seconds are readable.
5,50,47
